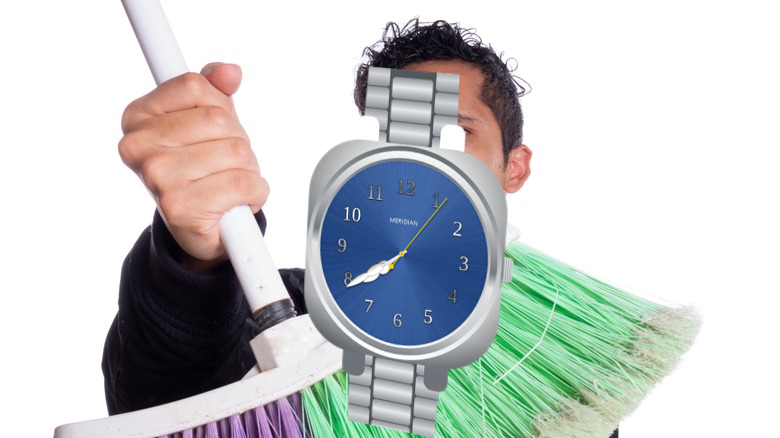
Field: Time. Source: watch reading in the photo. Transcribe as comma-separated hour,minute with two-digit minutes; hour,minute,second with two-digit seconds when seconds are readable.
7,39,06
